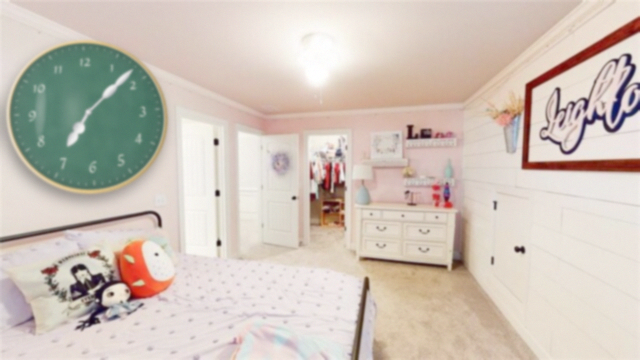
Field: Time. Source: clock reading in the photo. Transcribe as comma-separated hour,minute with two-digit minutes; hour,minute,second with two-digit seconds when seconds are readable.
7,08
